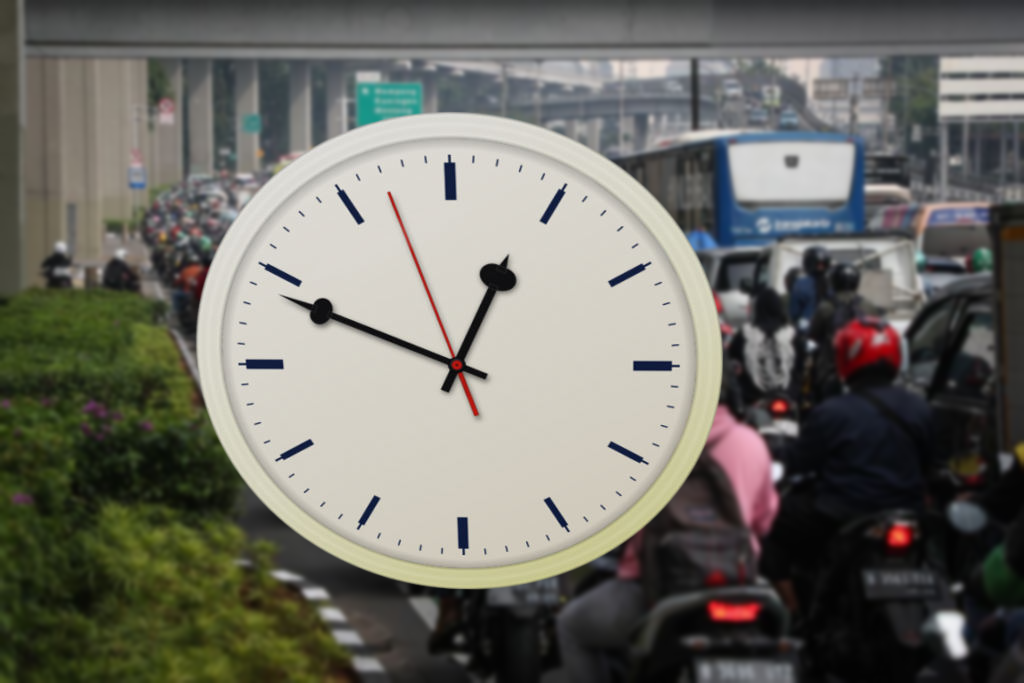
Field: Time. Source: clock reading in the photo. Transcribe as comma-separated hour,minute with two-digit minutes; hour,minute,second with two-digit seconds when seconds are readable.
12,48,57
